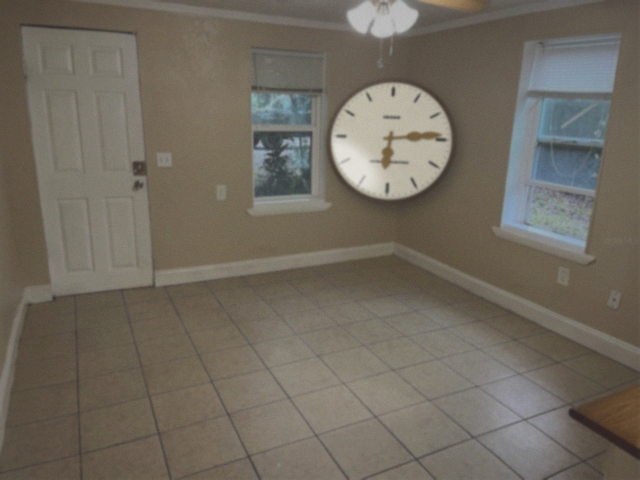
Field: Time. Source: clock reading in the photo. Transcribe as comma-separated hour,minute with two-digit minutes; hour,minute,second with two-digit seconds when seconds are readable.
6,14
